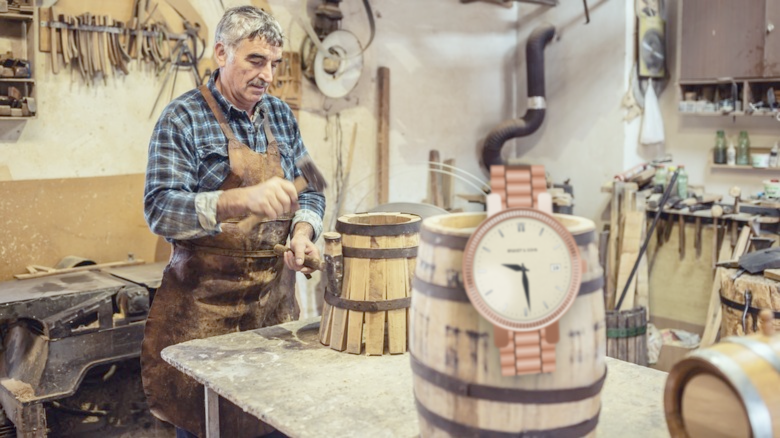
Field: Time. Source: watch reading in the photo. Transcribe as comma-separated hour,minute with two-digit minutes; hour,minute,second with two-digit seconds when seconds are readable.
9,29
